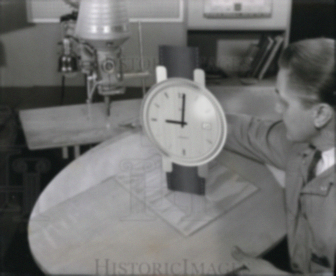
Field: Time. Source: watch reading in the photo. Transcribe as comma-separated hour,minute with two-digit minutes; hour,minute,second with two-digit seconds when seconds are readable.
9,01
